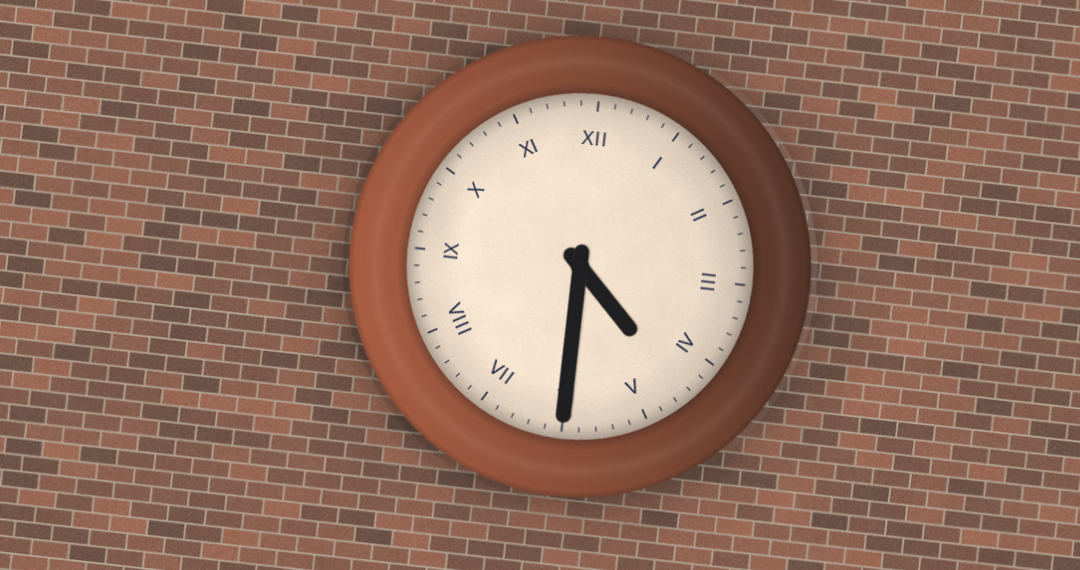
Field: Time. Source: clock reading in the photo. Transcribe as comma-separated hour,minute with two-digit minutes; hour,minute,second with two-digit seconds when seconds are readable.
4,30
